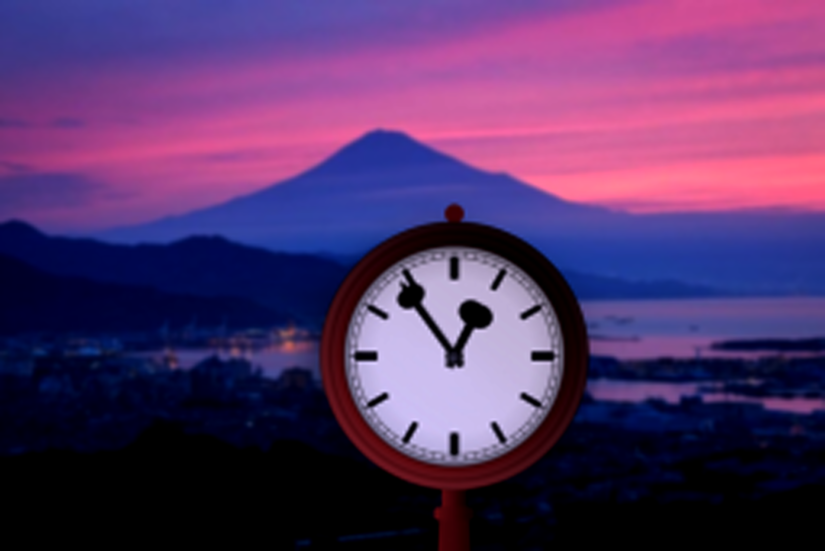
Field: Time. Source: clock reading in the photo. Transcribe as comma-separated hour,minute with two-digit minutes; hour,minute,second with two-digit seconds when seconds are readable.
12,54
